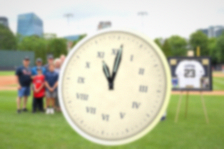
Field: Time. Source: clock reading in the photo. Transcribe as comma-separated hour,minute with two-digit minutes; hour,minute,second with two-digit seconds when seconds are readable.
11,01
